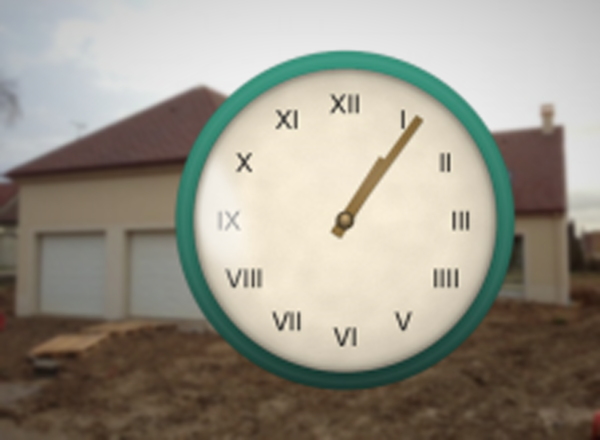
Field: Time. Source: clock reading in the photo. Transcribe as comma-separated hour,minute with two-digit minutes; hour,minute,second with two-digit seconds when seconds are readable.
1,06
